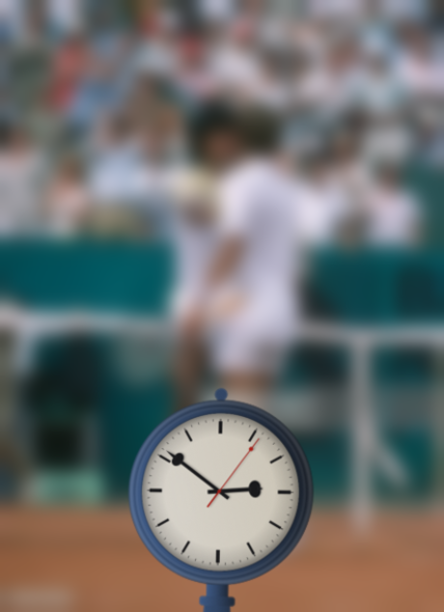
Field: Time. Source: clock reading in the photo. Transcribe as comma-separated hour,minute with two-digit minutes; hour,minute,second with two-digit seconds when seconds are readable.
2,51,06
